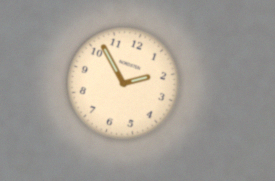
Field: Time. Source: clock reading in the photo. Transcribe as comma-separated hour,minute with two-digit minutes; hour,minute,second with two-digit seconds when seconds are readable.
1,52
